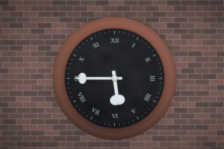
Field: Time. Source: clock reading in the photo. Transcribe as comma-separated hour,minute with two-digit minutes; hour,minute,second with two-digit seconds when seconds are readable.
5,45
